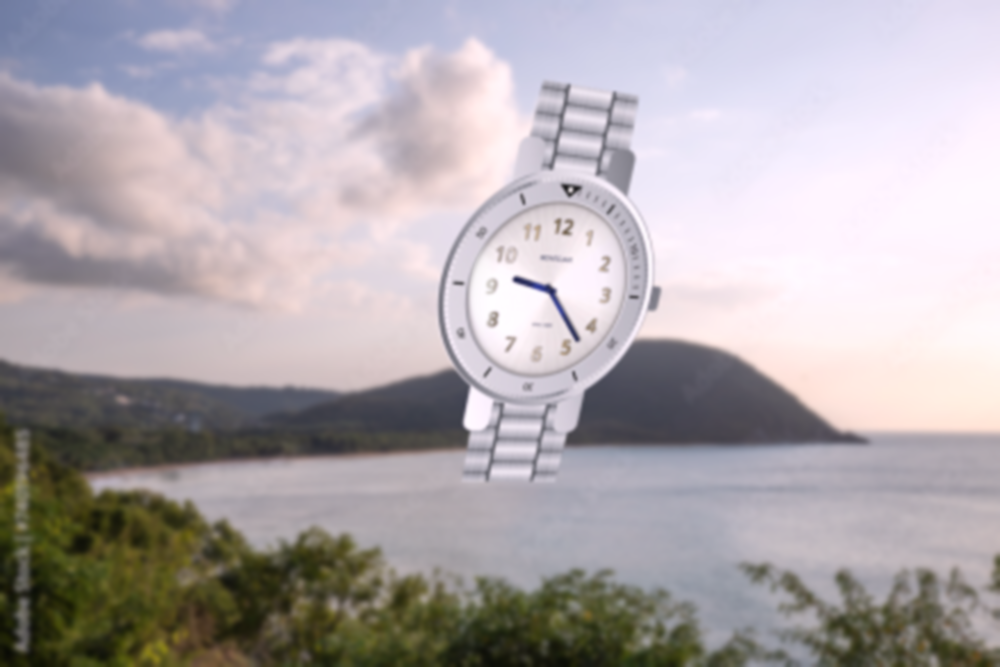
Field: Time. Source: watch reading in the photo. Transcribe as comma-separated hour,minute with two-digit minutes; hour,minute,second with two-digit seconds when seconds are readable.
9,23
